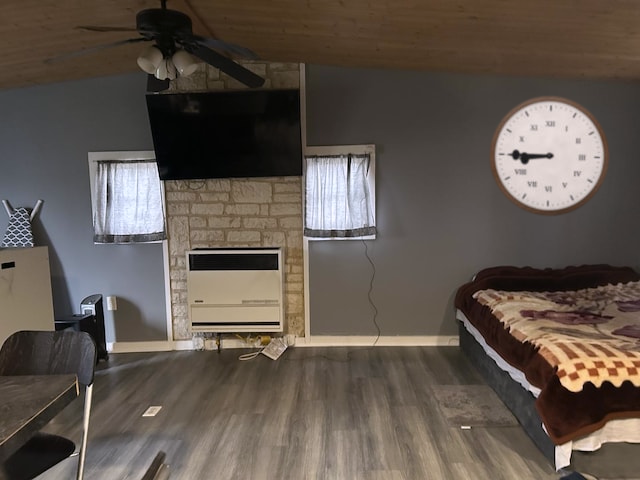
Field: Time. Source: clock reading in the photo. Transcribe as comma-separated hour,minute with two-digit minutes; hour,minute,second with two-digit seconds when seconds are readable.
8,45
